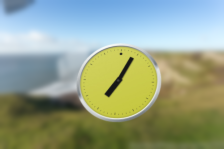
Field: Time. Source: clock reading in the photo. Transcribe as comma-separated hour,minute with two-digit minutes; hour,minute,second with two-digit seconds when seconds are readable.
7,04
